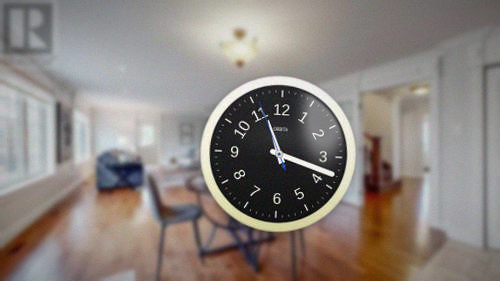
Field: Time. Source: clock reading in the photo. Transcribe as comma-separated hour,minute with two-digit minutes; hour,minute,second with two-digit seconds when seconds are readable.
11,17,56
